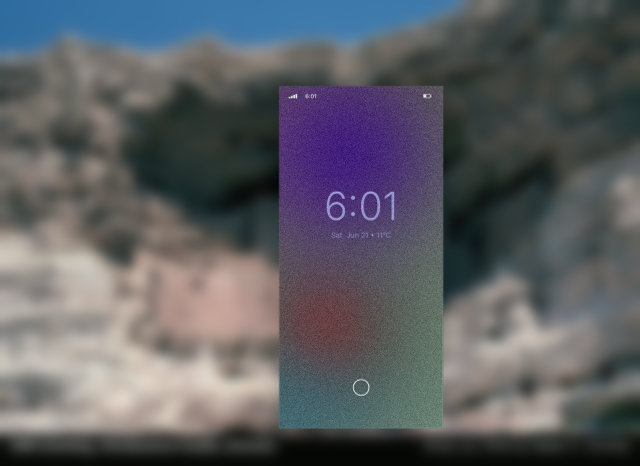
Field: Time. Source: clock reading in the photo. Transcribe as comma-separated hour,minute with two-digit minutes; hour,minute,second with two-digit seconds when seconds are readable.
6,01
